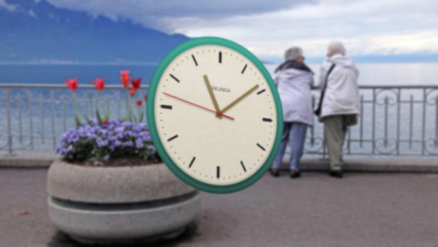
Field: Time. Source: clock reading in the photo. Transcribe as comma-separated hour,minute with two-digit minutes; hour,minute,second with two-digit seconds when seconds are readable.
11,08,47
